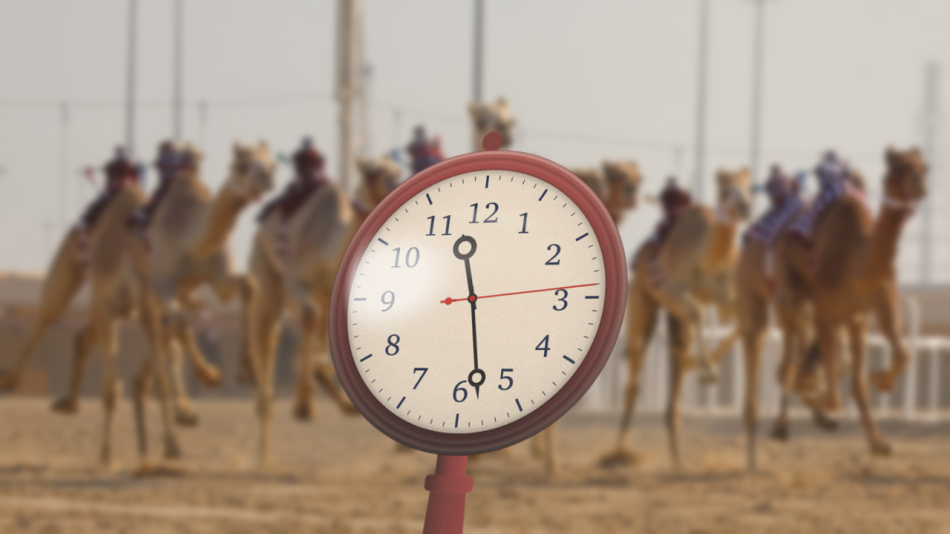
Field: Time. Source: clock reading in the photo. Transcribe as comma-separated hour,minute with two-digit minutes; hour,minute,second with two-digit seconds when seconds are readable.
11,28,14
